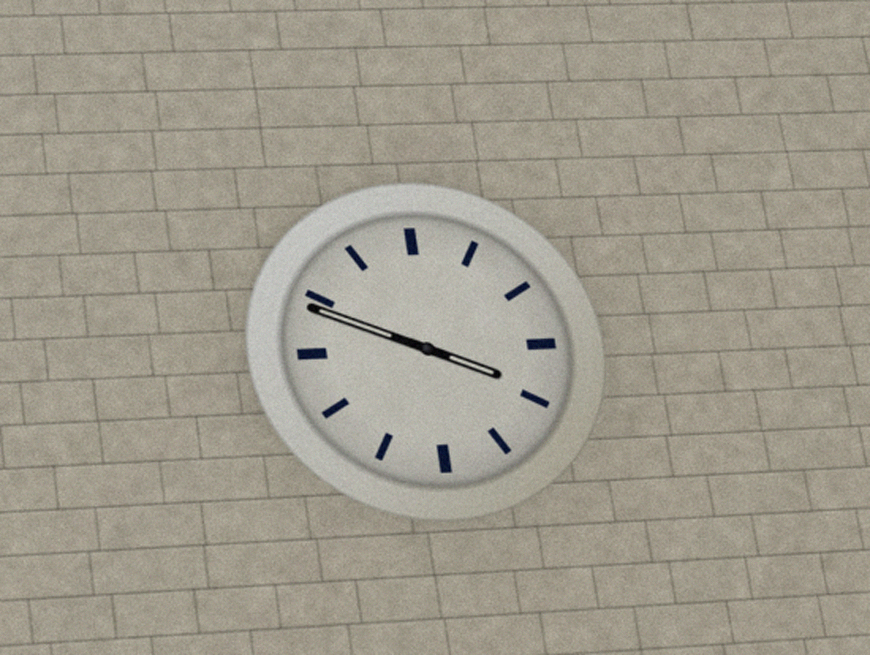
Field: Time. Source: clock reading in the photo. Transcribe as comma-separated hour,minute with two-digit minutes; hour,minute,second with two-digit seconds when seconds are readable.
3,49
